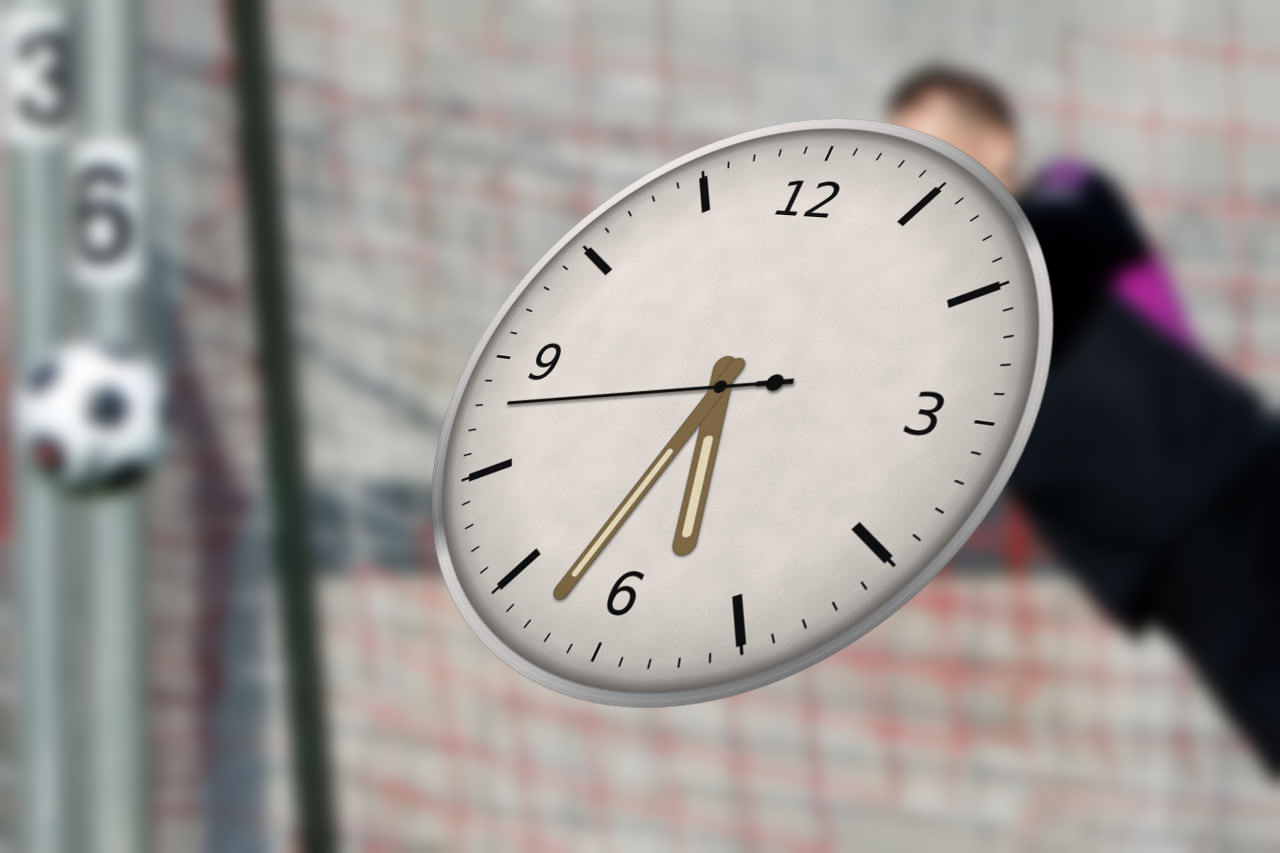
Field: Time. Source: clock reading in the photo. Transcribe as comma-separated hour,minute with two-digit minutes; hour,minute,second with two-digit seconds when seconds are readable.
5,32,43
